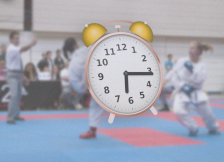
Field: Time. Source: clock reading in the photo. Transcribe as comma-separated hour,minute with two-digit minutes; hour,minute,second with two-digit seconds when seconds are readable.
6,16
